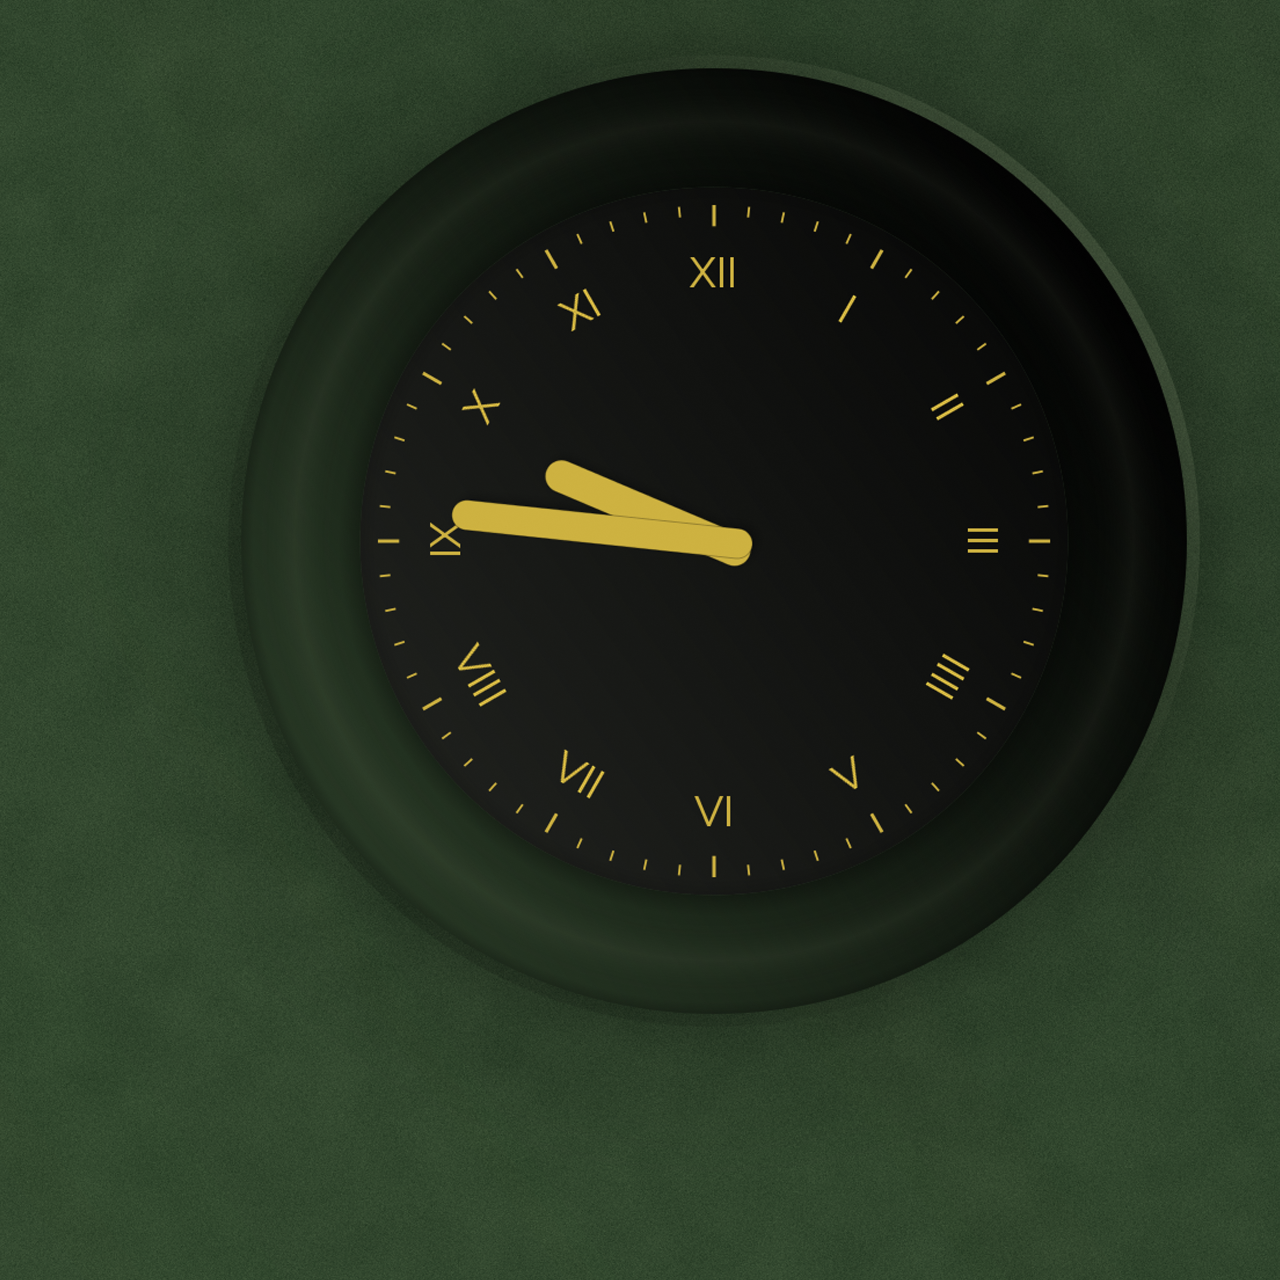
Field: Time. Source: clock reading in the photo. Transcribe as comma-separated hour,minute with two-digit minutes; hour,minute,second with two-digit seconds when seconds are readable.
9,46
